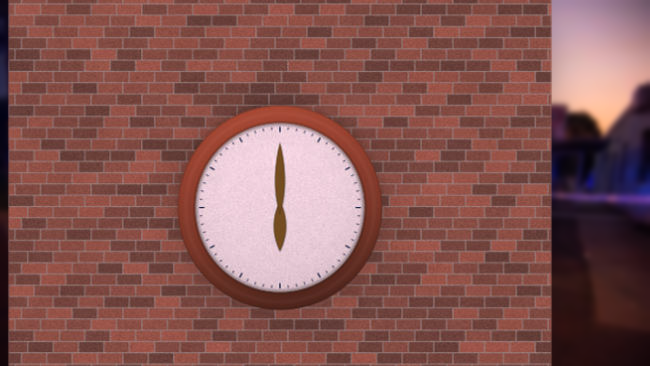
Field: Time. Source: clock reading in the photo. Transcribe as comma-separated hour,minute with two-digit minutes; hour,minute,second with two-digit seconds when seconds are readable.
6,00
